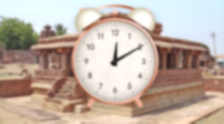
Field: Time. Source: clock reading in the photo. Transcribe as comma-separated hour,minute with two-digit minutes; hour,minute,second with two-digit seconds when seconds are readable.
12,10
